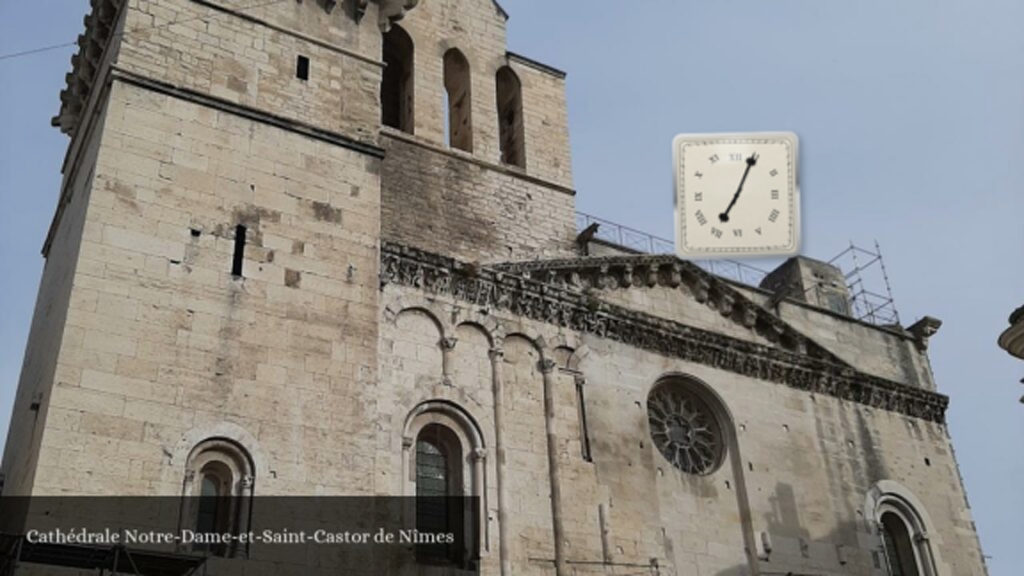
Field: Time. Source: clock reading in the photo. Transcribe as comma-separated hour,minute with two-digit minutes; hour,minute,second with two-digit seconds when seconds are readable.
7,04
